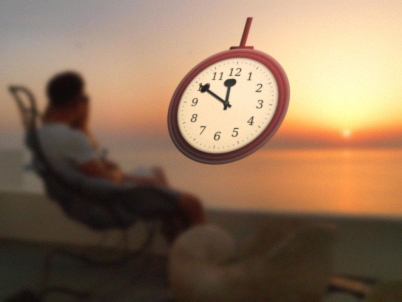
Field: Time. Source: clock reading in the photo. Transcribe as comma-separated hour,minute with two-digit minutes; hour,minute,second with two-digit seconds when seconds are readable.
11,50
